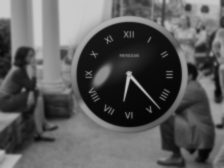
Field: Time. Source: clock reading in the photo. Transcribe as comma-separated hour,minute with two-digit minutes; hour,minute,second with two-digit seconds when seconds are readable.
6,23
